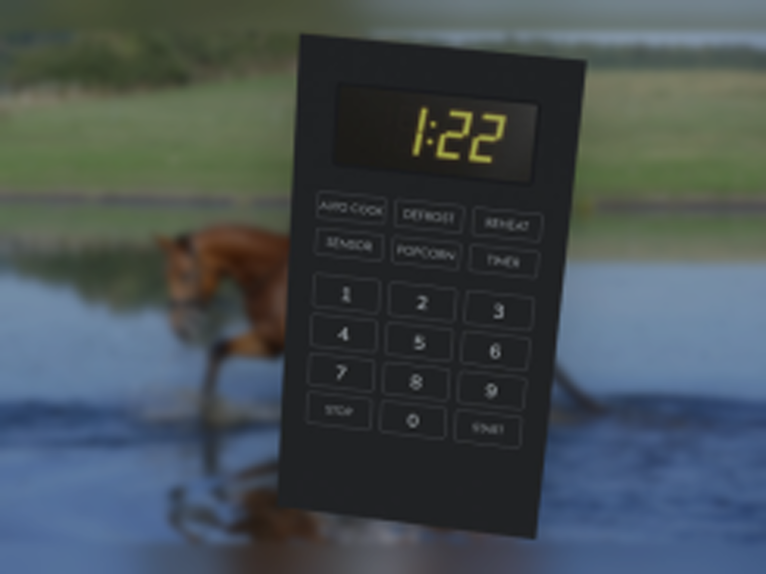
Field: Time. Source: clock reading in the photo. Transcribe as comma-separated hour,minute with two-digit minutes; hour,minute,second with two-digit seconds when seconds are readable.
1,22
